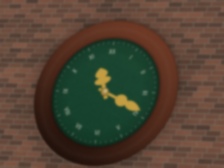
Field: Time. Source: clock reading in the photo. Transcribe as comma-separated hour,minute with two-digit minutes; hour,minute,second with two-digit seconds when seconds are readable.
11,19
